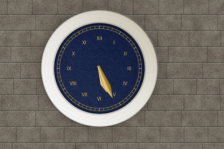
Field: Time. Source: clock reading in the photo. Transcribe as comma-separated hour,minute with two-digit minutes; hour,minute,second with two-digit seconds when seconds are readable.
5,26
